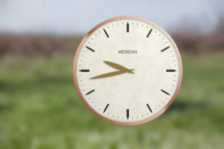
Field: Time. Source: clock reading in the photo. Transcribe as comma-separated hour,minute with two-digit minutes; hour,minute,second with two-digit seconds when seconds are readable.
9,43
